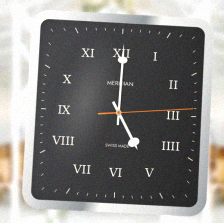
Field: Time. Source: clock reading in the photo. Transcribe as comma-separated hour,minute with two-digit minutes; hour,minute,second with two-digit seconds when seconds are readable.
5,00,14
